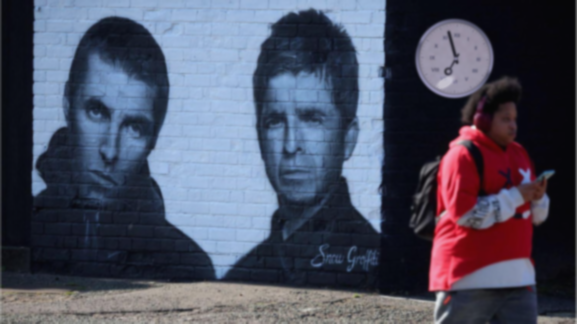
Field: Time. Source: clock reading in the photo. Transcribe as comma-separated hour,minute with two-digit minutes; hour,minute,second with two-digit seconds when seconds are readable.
6,57
